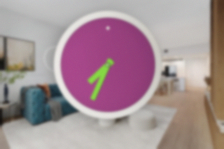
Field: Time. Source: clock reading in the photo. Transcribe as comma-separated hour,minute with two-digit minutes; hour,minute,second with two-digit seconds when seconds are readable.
7,34
